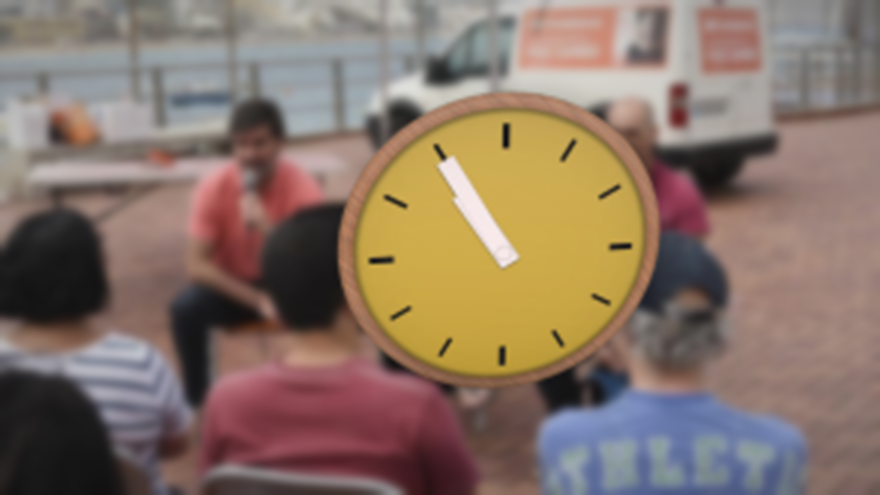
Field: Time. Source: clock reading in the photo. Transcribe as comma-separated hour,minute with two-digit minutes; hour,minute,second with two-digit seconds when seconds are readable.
10,55
